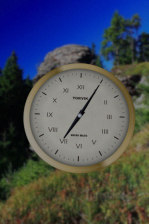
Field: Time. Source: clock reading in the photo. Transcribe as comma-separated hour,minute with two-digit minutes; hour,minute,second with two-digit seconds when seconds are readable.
7,05
